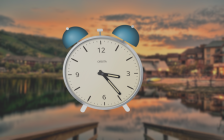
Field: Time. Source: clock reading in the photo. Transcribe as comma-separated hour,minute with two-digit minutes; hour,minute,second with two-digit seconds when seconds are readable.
3,24
